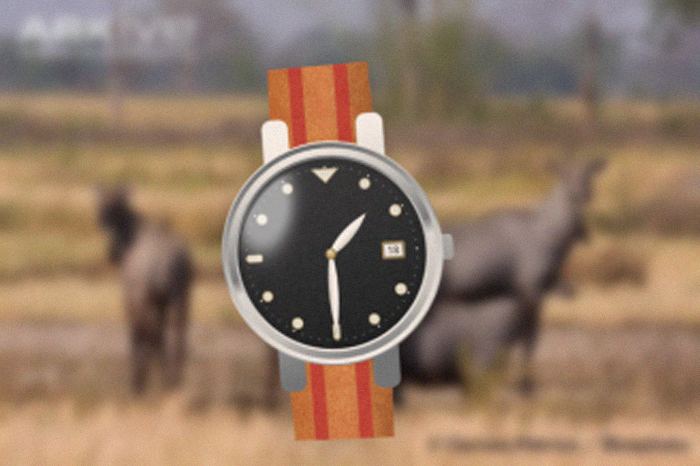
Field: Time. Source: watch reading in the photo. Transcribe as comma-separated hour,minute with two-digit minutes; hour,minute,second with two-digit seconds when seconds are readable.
1,30
